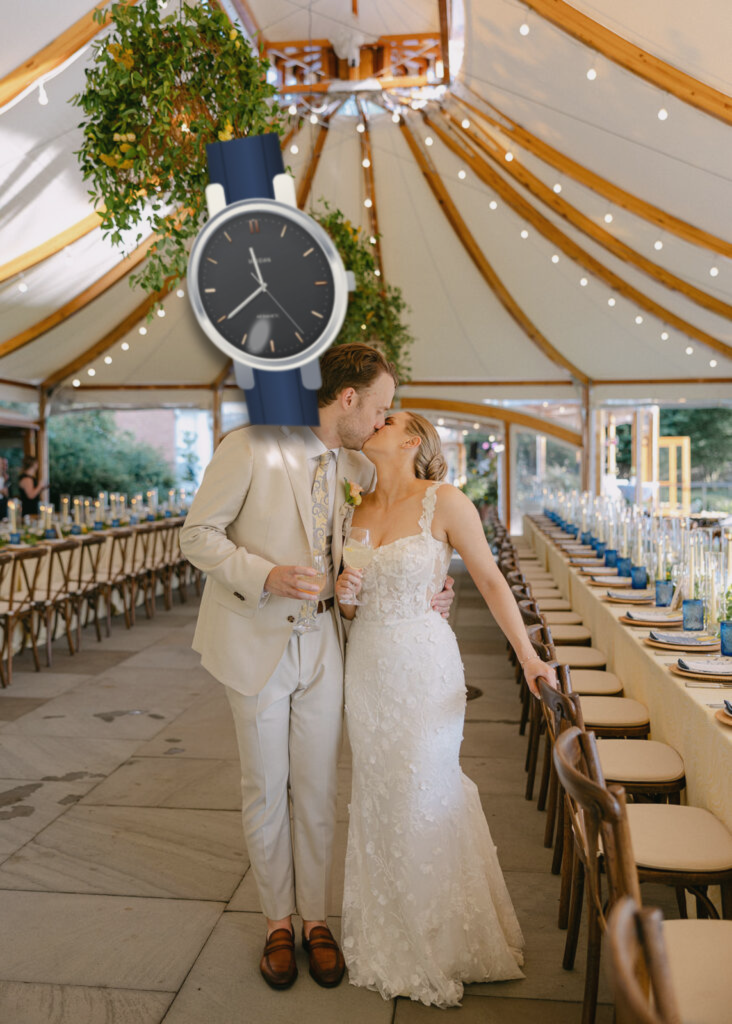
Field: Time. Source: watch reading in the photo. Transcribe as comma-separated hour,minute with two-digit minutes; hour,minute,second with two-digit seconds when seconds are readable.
11,39,24
